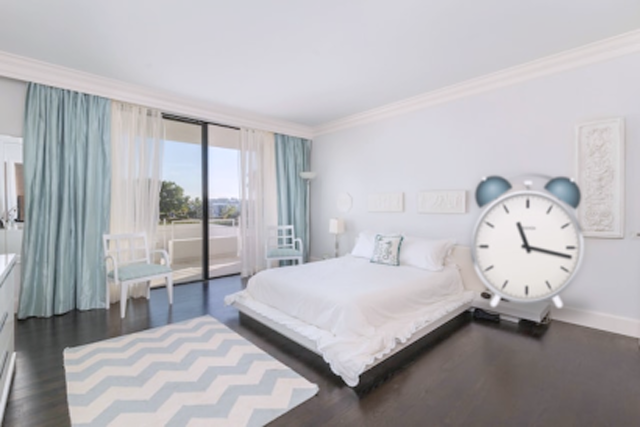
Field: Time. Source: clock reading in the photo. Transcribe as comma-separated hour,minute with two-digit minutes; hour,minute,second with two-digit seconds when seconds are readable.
11,17
